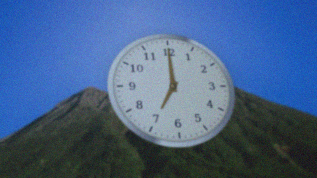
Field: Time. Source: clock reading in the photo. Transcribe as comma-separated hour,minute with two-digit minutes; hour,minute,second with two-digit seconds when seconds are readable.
7,00
